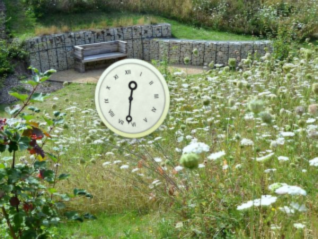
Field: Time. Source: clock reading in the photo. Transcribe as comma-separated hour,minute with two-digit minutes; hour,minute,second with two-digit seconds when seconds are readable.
12,32
